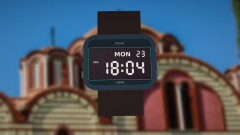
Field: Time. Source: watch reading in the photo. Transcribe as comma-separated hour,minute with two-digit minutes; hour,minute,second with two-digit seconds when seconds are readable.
18,04
